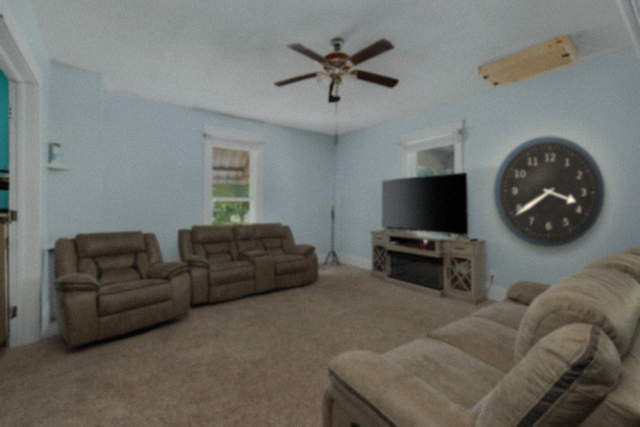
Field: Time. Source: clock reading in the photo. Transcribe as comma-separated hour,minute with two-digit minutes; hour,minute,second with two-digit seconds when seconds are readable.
3,39
